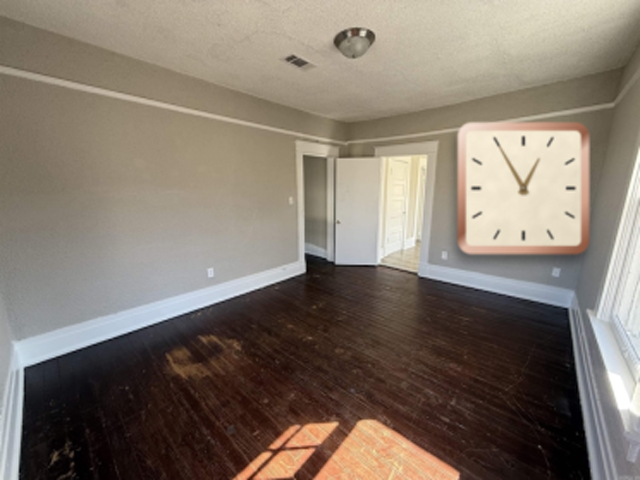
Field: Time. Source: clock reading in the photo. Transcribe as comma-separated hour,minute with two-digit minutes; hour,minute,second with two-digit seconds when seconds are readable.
12,55
